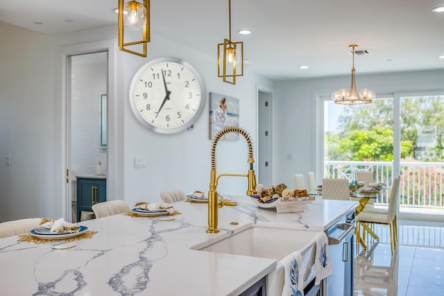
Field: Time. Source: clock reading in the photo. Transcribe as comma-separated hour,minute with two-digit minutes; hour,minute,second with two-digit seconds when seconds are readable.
6,58
